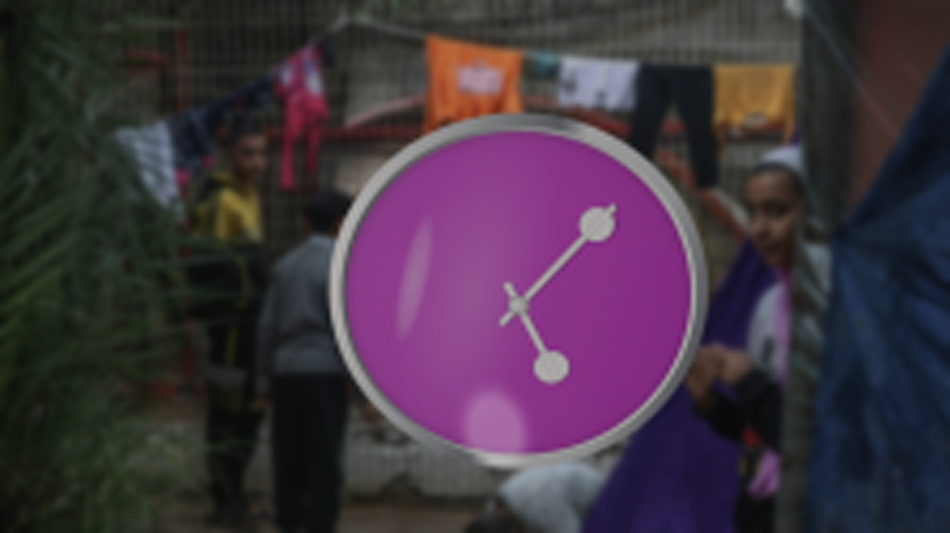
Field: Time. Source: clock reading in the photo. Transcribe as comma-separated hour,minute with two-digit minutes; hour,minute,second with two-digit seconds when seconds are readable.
5,07
